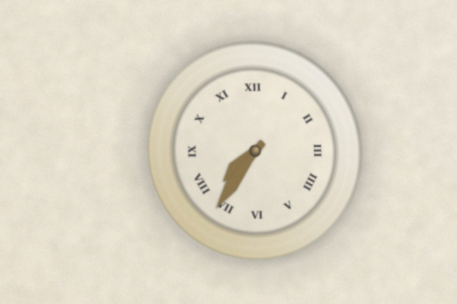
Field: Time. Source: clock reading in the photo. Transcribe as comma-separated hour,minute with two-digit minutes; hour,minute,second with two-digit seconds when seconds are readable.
7,36
